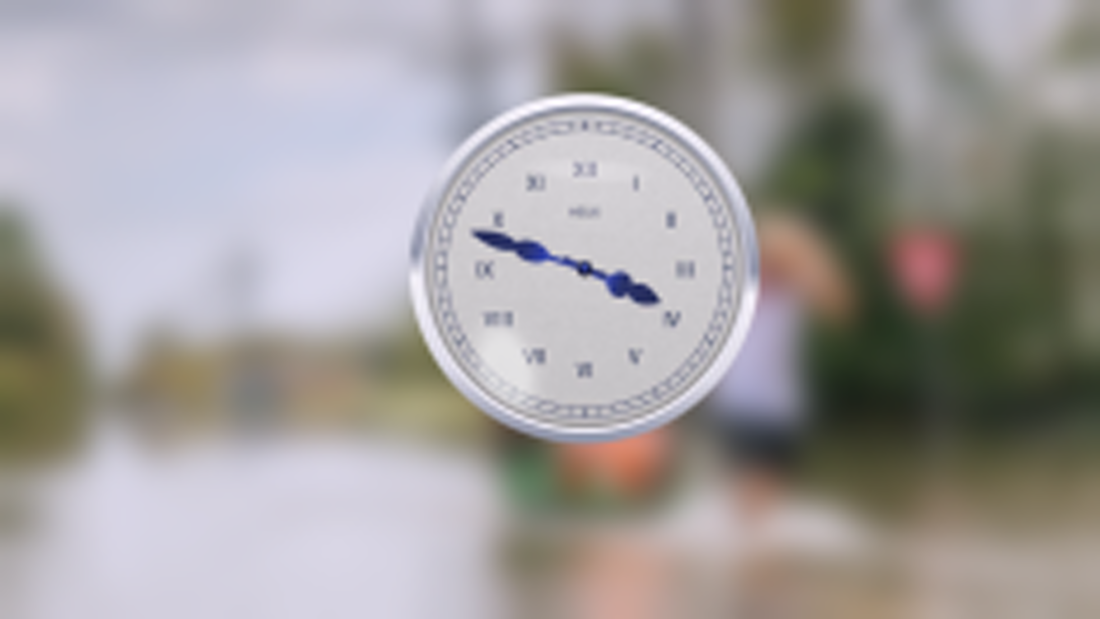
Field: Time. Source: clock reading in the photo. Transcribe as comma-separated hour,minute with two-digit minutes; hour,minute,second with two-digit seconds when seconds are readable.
3,48
